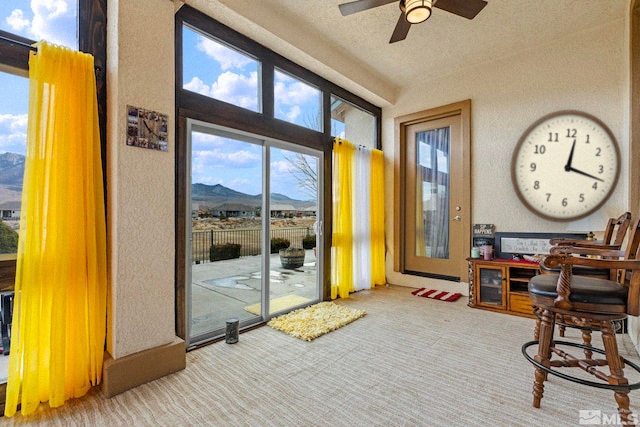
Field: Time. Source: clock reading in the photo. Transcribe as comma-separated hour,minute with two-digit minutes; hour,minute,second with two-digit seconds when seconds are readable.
12,18
